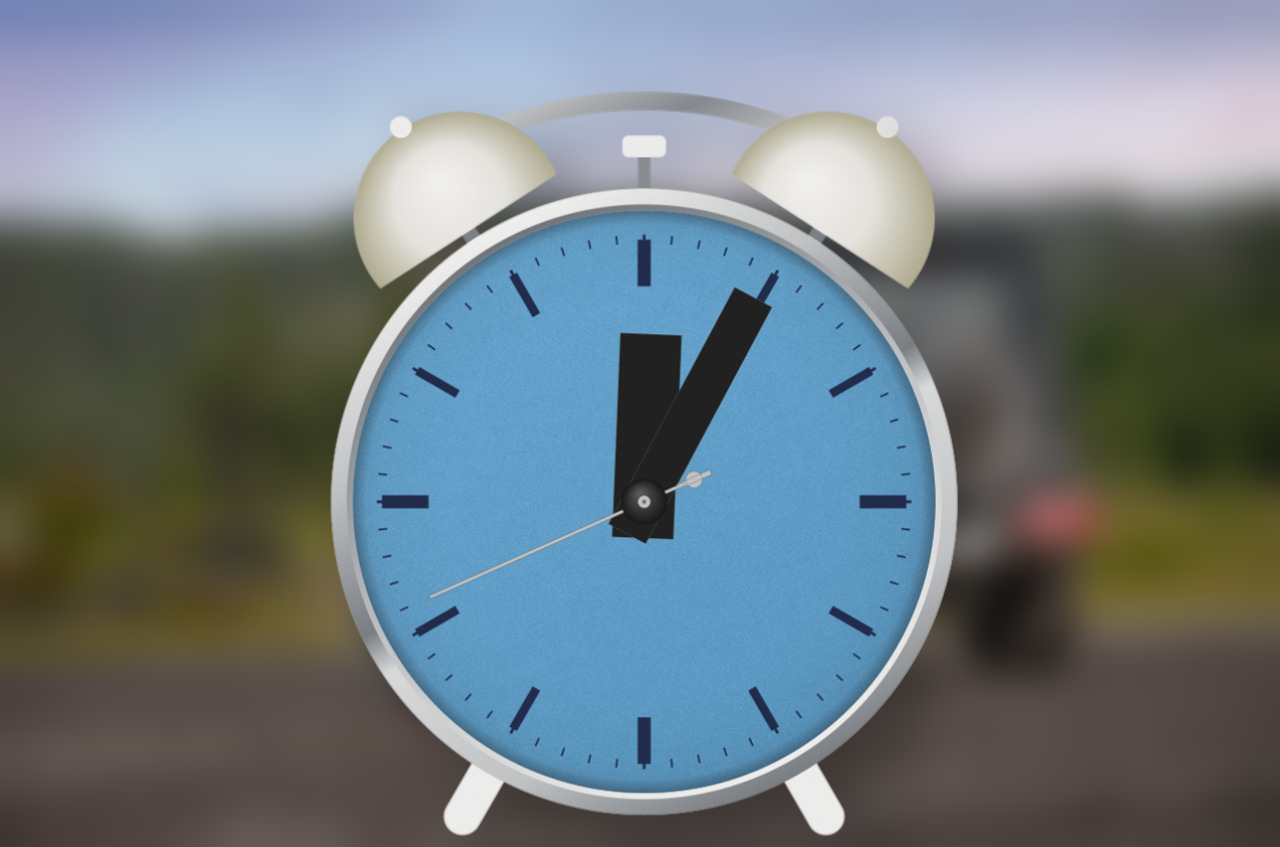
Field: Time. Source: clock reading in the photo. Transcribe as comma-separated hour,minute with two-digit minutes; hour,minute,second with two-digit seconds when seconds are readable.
12,04,41
